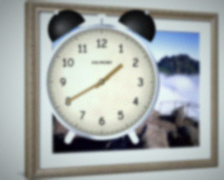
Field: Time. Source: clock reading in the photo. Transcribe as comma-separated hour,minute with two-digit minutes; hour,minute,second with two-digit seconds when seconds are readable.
1,40
